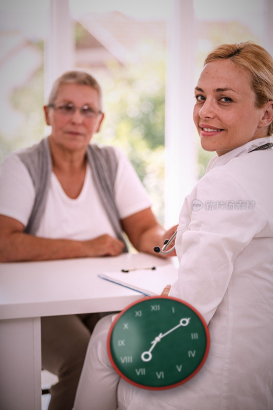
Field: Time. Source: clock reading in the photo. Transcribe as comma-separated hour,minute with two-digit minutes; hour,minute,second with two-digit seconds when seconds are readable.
7,10
